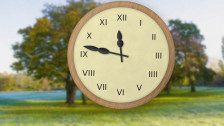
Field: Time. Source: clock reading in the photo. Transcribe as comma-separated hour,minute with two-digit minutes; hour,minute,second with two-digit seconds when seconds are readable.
11,47
